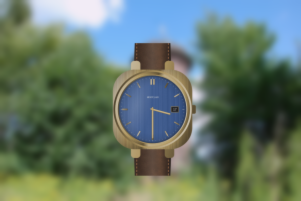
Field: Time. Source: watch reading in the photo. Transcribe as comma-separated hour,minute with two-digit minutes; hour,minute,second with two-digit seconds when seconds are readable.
3,30
